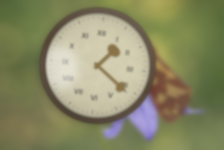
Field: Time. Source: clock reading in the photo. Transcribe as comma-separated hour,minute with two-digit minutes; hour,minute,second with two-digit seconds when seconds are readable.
1,21
